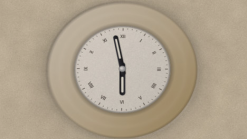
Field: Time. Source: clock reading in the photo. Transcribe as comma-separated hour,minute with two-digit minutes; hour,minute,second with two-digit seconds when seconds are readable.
5,58
